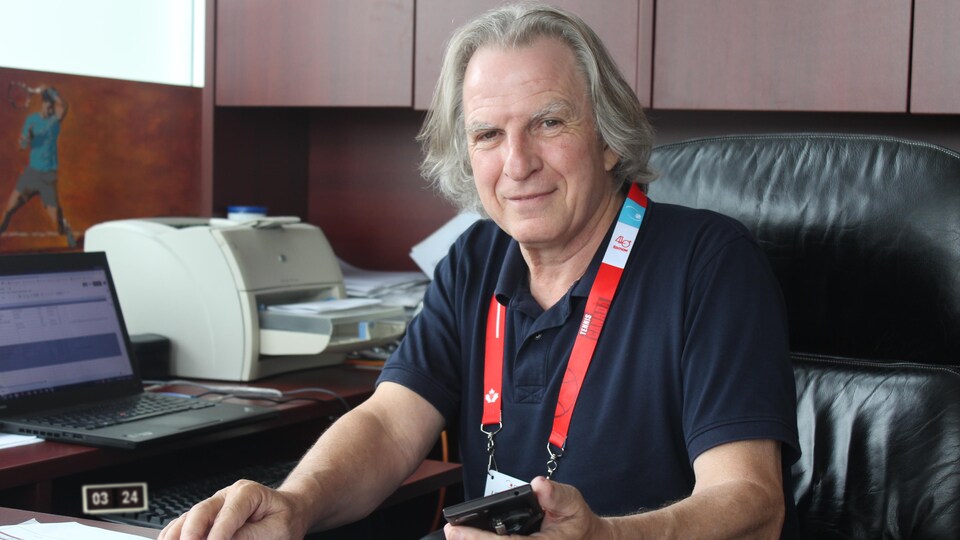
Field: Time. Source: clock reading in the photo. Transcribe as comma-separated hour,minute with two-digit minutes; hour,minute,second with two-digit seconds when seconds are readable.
3,24
